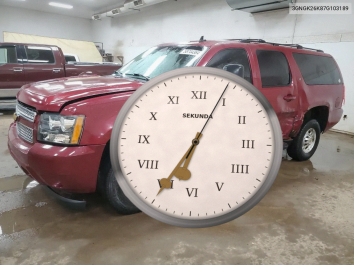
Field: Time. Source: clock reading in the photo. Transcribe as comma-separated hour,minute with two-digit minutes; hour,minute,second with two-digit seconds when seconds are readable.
6,35,04
